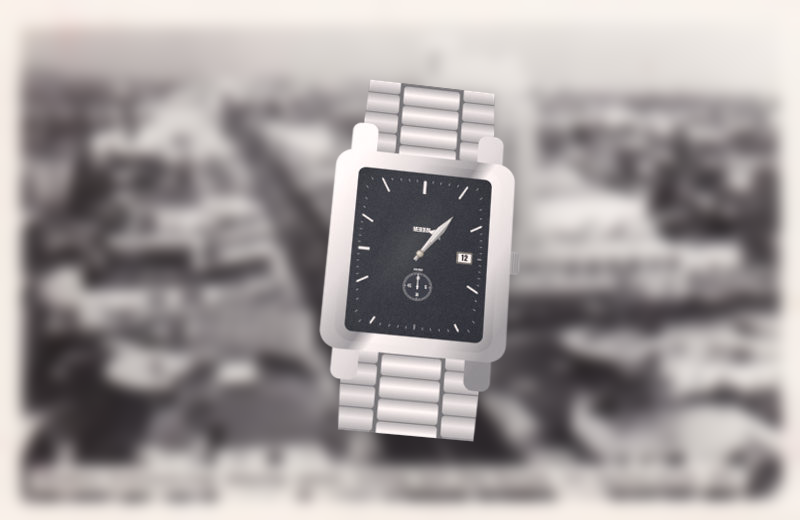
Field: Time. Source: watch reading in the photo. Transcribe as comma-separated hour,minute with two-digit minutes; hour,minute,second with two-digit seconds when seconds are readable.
1,06
